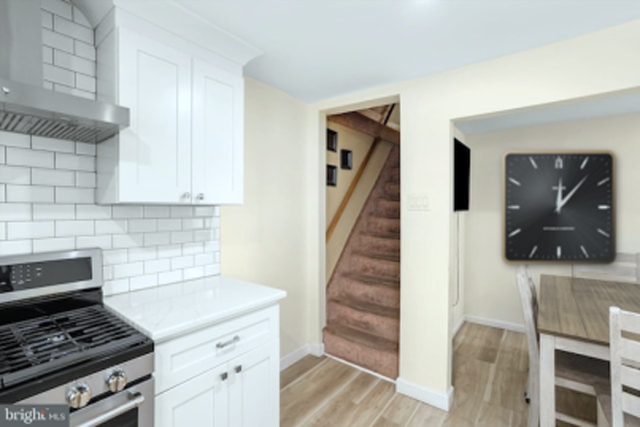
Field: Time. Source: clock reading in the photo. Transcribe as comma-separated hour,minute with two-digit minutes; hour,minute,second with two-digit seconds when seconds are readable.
12,07
